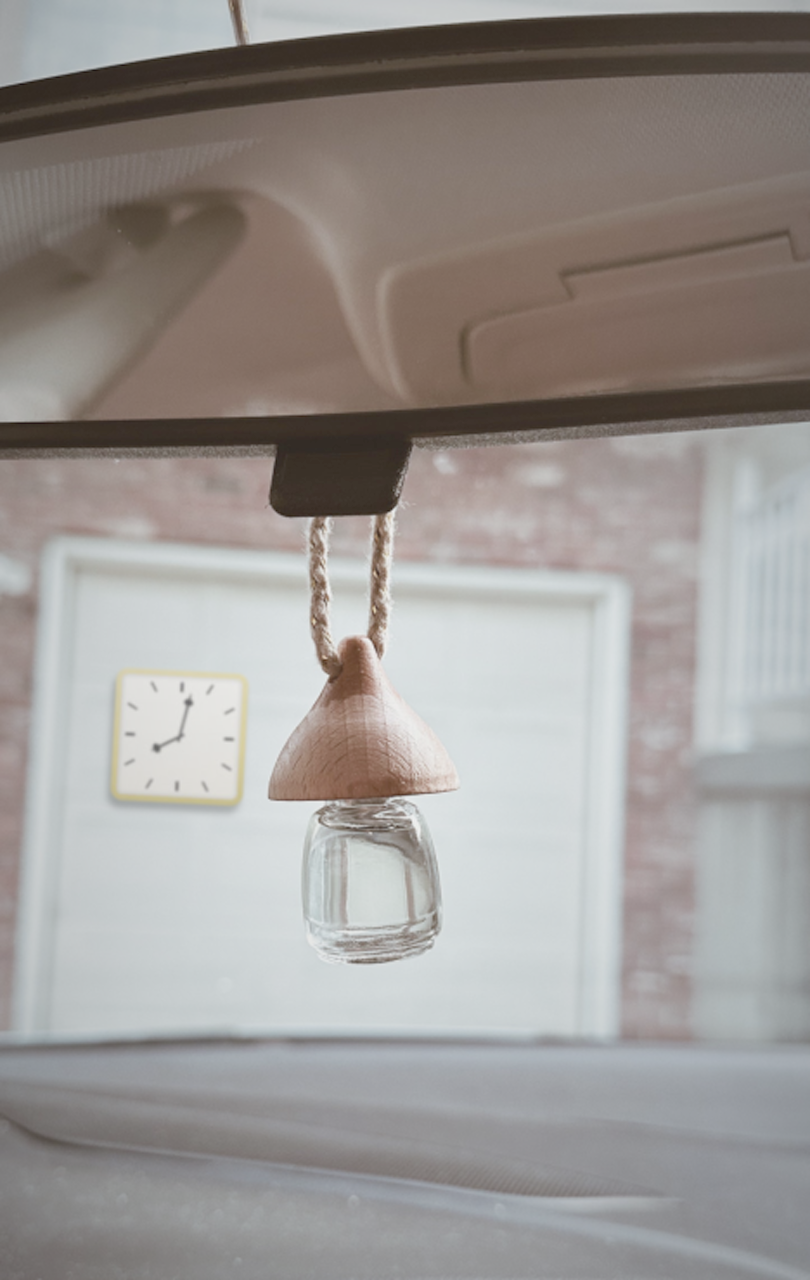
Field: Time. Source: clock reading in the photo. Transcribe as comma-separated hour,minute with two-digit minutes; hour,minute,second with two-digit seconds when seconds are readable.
8,02
